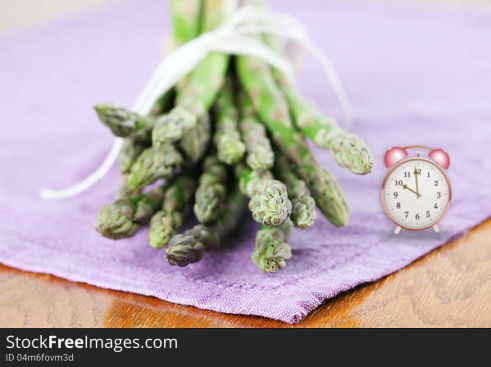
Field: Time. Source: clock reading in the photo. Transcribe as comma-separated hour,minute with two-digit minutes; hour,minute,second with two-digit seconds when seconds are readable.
9,59
